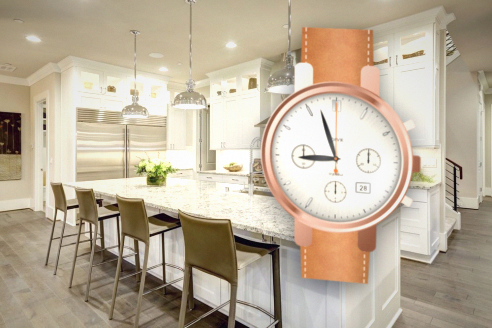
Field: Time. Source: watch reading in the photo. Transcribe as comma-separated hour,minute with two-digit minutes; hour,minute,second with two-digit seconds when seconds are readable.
8,57
